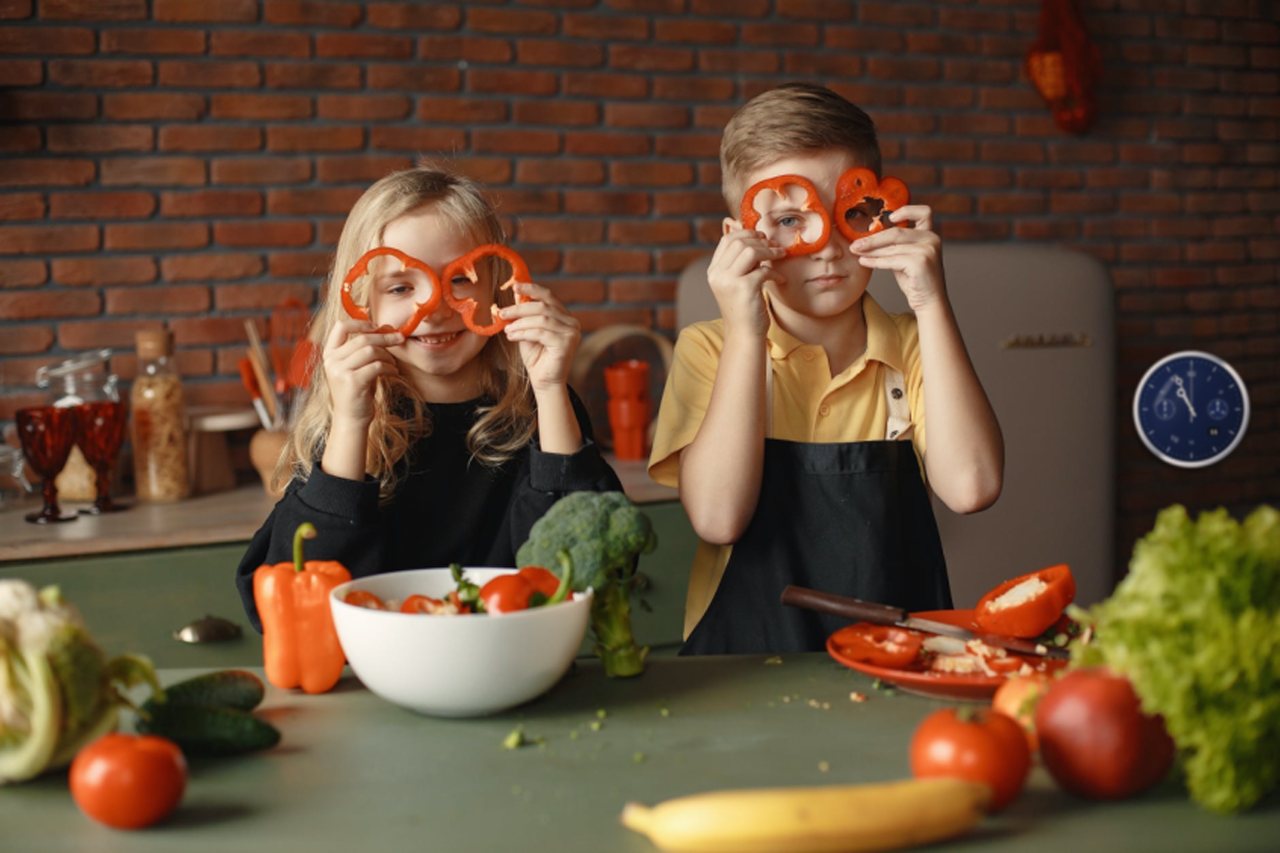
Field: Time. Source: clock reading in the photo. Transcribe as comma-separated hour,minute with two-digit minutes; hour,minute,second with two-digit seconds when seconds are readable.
10,56
